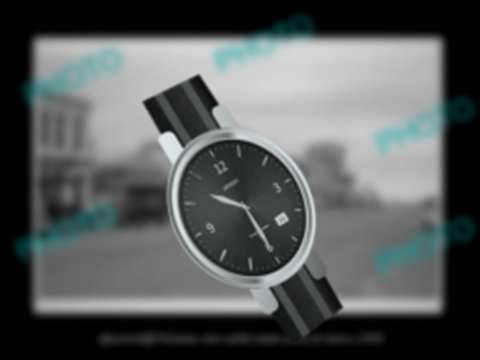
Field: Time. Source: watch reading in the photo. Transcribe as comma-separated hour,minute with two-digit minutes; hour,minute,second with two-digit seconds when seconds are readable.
10,30
